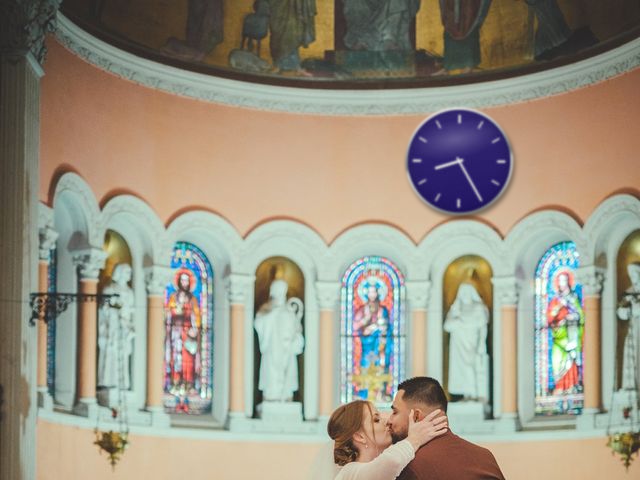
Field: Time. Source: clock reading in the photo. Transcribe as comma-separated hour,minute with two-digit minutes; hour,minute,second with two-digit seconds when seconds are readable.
8,25
